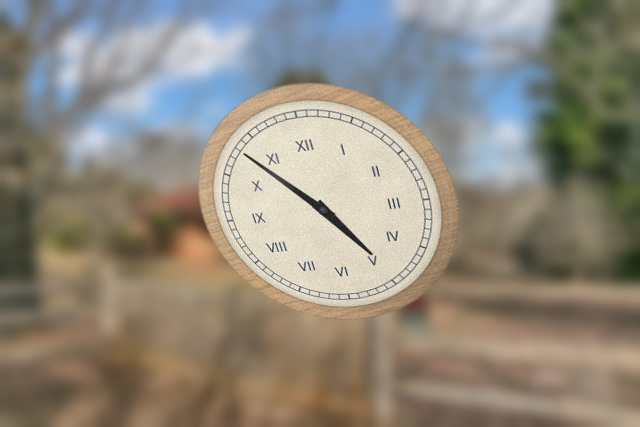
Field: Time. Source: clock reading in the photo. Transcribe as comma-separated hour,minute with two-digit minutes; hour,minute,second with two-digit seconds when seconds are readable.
4,53
